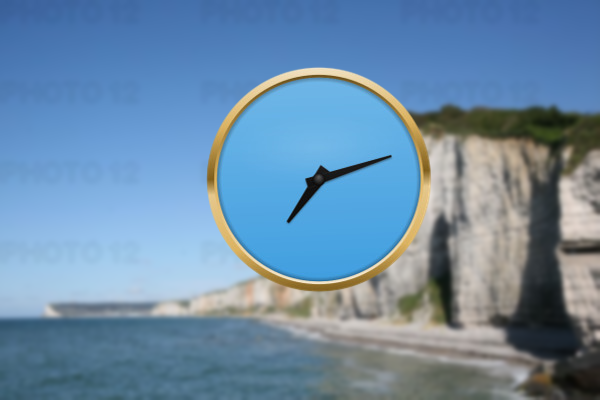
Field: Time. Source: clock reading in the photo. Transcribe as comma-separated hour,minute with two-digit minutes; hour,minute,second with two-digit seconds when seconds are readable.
7,12
